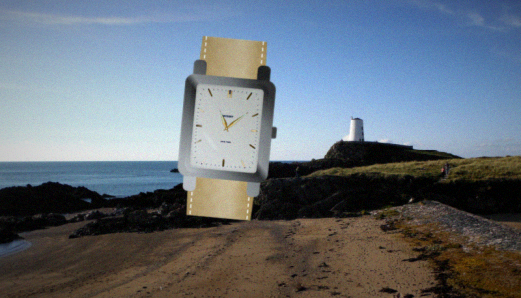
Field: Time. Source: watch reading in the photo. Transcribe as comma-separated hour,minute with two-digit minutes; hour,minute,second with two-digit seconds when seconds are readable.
11,08
